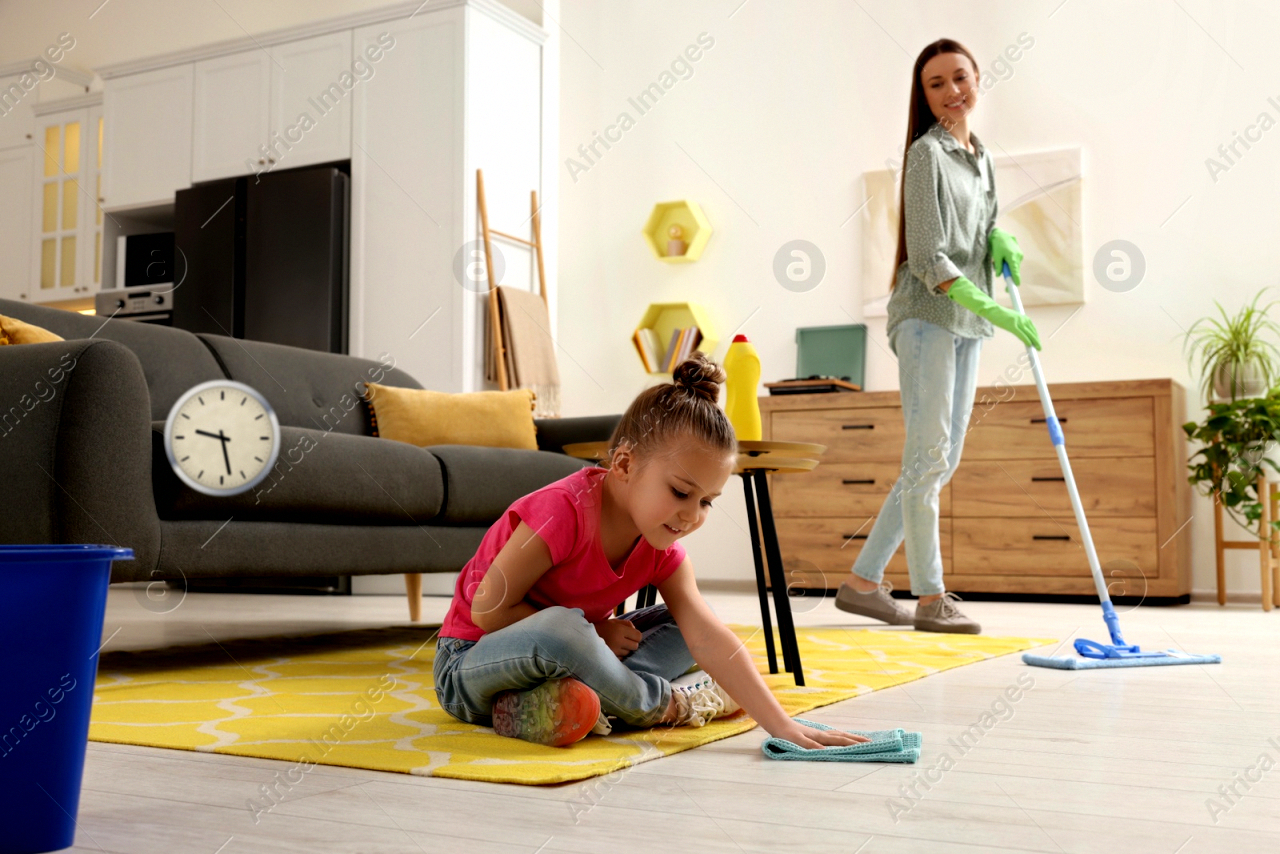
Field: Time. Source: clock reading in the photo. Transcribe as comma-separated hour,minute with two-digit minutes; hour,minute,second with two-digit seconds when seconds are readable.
9,28
